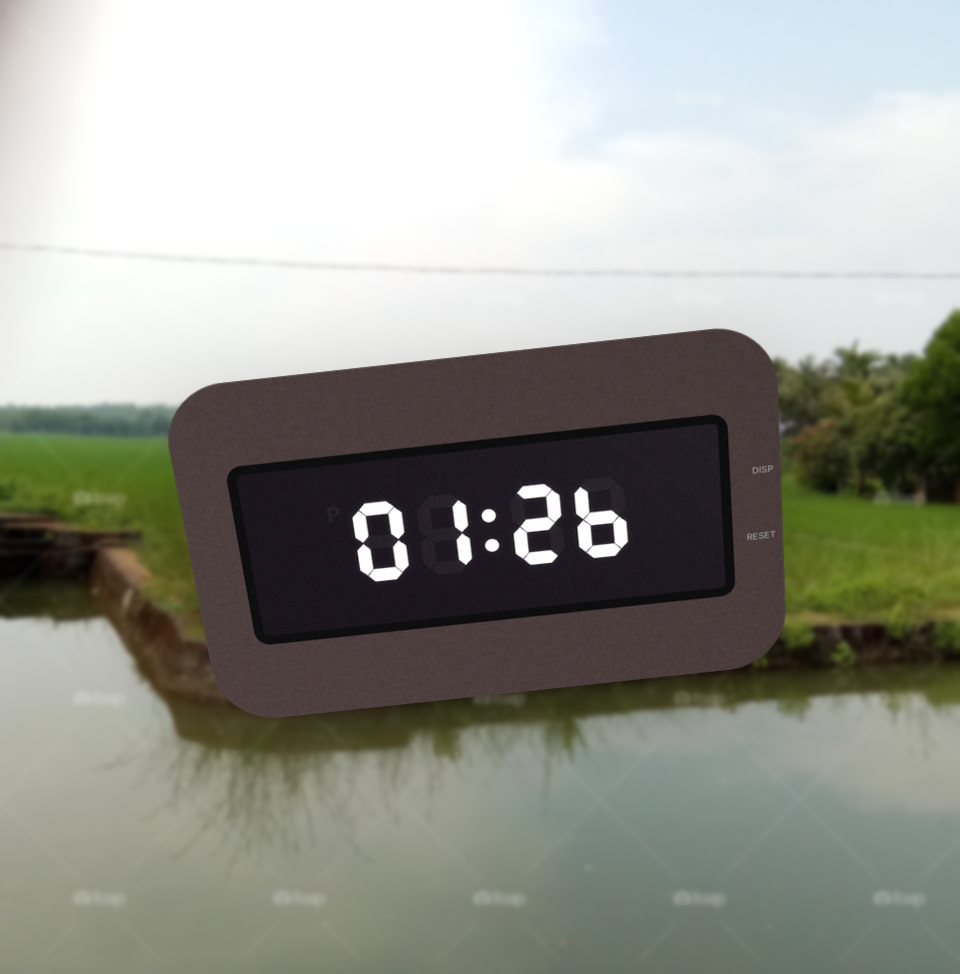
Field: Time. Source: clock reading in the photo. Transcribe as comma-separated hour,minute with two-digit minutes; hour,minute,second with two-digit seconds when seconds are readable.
1,26
